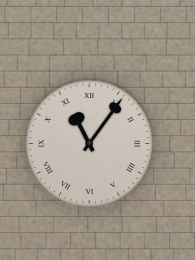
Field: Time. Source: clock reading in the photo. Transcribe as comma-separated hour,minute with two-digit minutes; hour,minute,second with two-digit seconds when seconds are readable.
11,06
